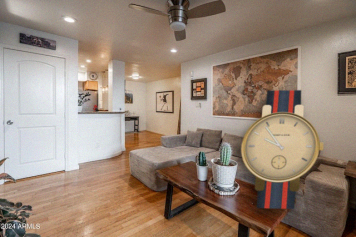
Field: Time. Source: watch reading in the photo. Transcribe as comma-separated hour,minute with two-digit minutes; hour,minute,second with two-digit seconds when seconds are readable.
9,54
